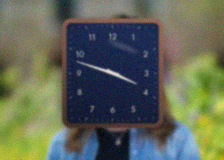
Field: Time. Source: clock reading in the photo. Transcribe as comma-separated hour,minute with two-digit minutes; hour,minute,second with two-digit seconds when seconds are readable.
3,48
